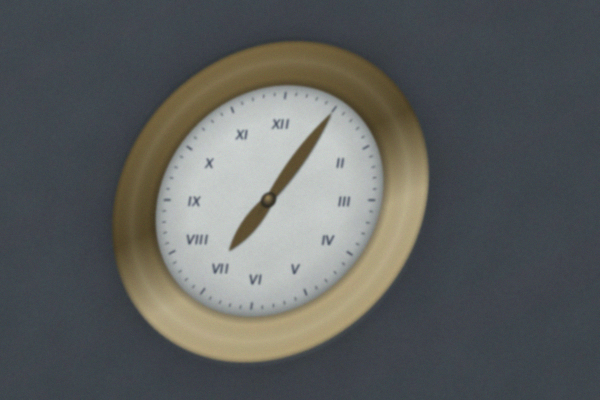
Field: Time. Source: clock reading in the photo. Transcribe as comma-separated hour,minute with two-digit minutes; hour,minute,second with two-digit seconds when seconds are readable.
7,05
